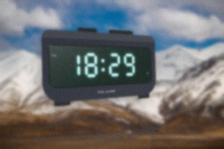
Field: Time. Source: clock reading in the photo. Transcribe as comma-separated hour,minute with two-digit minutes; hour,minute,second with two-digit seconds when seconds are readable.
18,29
